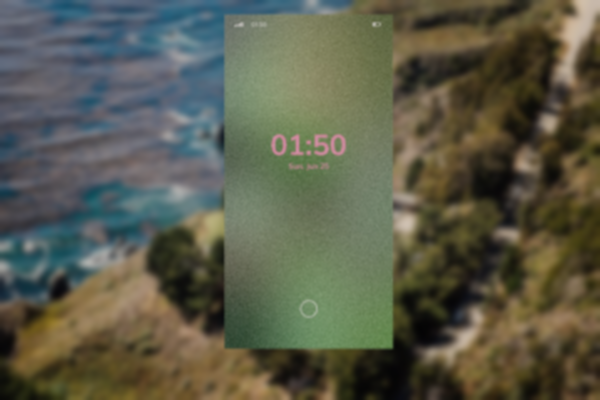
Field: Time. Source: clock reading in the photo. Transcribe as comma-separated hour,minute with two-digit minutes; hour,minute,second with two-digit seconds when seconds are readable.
1,50
